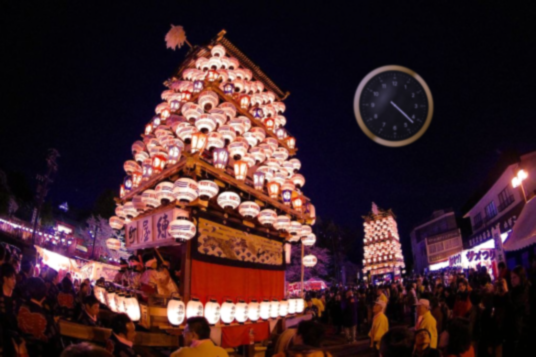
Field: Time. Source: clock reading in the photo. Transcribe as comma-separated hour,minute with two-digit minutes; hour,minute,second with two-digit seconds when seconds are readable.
4,22
